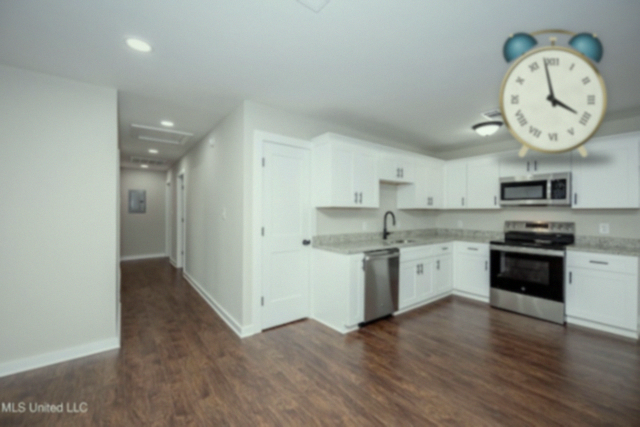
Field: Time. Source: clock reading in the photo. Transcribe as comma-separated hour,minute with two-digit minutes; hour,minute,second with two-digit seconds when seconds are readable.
3,58
